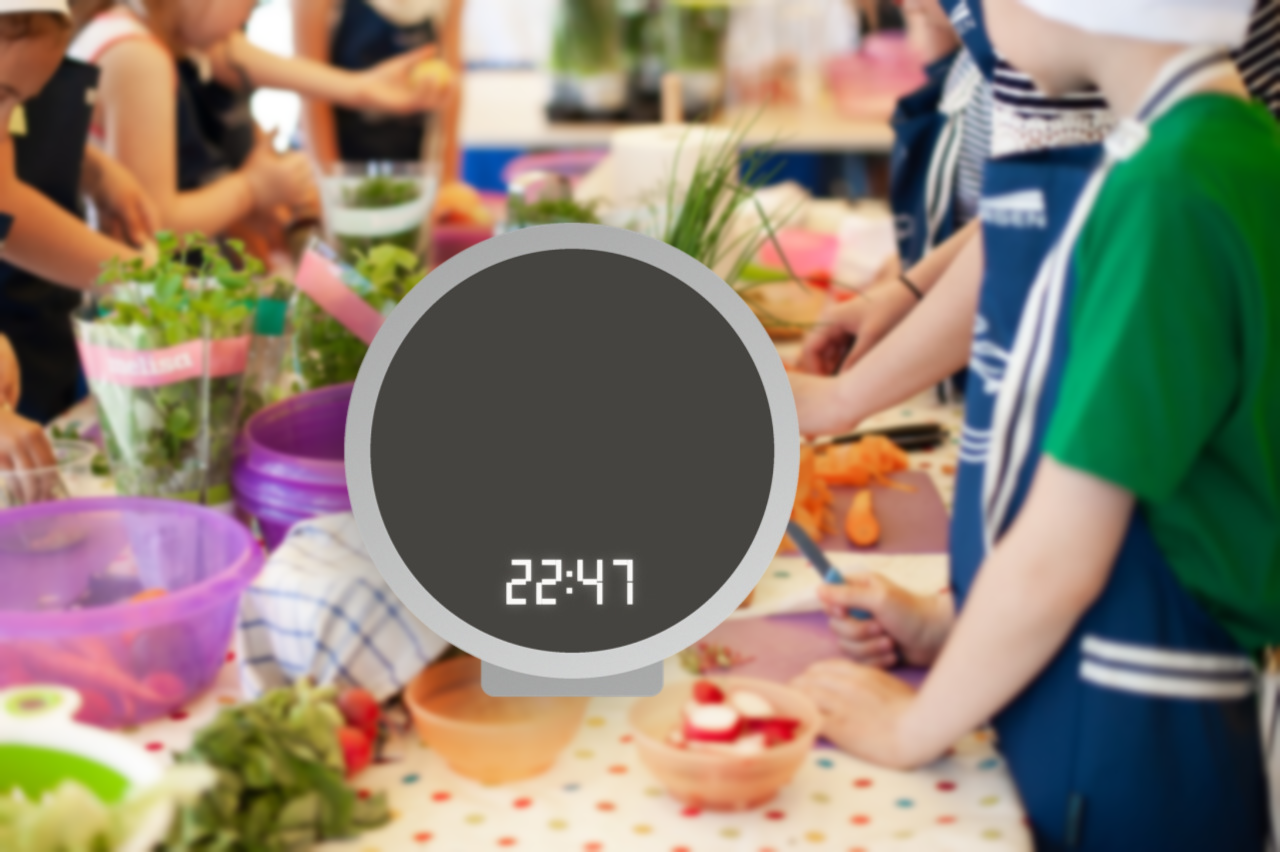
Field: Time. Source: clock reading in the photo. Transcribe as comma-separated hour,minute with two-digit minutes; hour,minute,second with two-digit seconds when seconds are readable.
22,47
